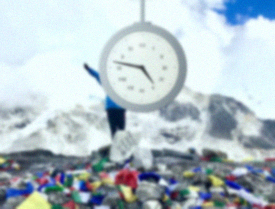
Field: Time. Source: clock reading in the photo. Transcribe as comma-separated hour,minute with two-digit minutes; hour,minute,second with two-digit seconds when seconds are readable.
4,47
